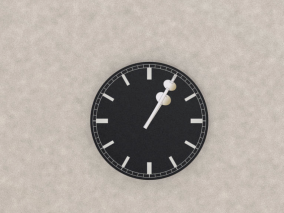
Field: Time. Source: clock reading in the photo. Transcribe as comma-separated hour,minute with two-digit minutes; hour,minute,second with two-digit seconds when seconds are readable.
1,05
